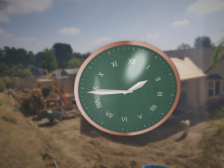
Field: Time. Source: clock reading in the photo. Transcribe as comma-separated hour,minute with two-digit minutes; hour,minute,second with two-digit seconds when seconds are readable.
1,44
